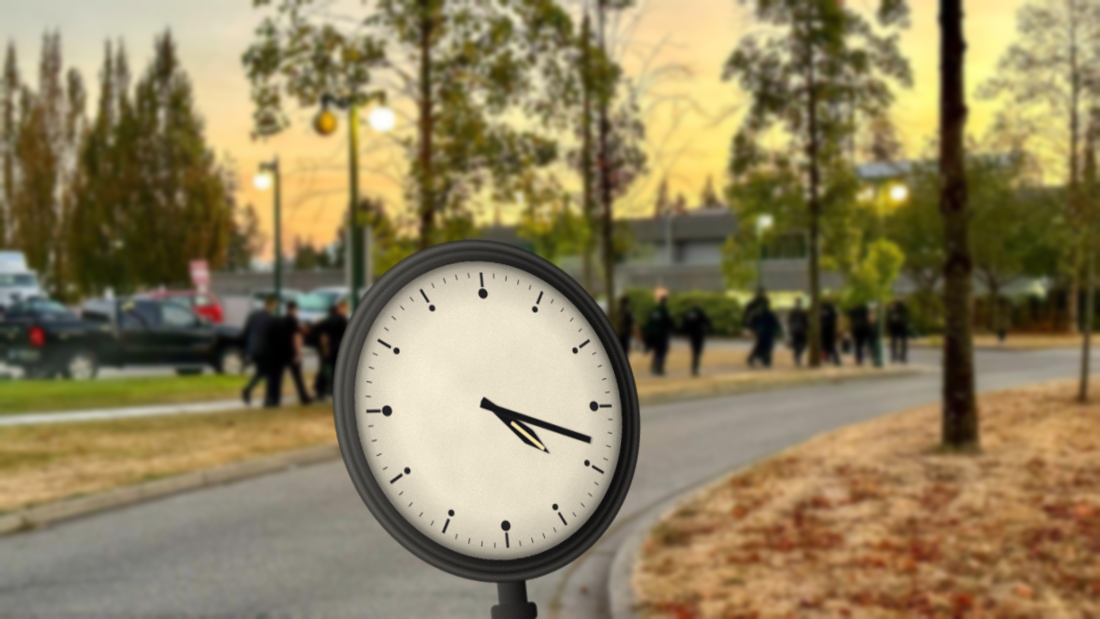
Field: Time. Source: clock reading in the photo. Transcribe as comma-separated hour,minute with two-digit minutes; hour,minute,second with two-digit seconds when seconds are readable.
4,18
